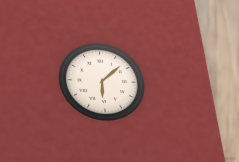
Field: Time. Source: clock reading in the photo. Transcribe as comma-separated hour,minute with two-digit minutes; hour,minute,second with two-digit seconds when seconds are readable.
6,08
